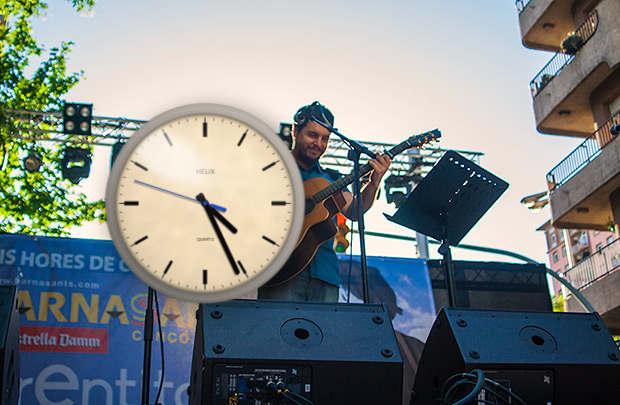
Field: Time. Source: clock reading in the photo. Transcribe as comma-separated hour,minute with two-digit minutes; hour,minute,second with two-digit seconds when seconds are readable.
4,25,48
